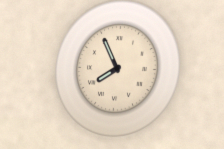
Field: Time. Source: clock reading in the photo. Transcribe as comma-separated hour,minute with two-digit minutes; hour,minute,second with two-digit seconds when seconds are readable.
7,55
